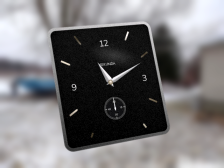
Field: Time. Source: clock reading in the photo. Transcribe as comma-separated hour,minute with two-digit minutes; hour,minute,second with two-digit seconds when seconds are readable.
11,11
